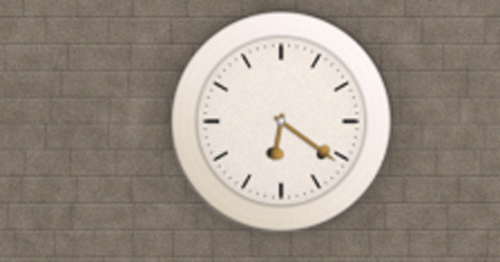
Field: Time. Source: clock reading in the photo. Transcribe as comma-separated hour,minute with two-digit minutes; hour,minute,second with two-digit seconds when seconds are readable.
6,21
